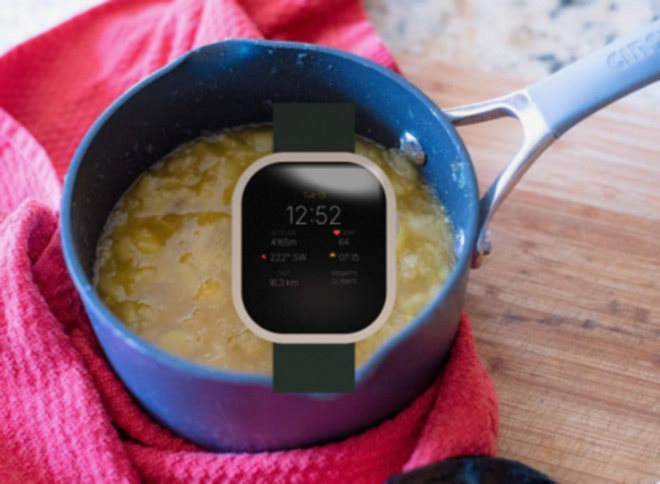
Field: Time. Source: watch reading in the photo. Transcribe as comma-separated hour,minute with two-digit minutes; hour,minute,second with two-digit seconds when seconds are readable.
12,52
